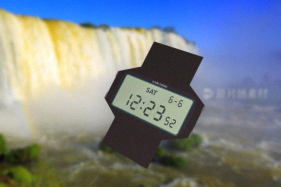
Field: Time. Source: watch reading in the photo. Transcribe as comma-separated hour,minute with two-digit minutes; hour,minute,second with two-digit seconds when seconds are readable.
12,23,52
